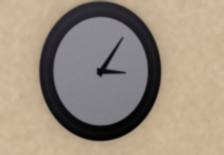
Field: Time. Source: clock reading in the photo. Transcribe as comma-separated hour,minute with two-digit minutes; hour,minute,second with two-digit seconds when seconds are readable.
3,06
